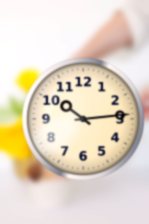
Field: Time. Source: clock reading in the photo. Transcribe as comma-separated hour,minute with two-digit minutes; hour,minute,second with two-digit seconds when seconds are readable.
10,14
